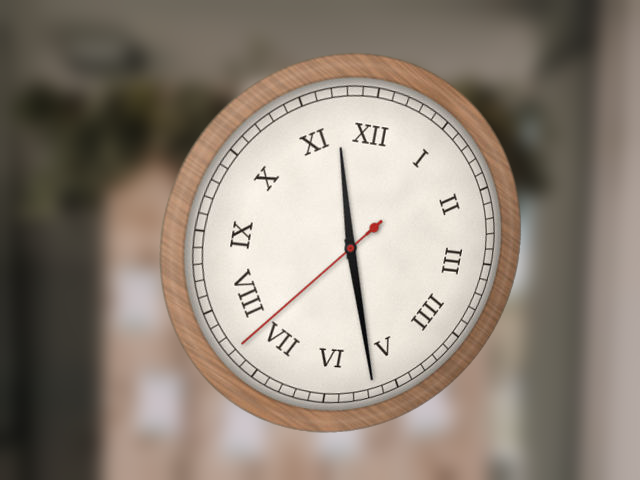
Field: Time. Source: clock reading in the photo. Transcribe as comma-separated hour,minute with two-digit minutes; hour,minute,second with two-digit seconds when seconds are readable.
11,26,37
